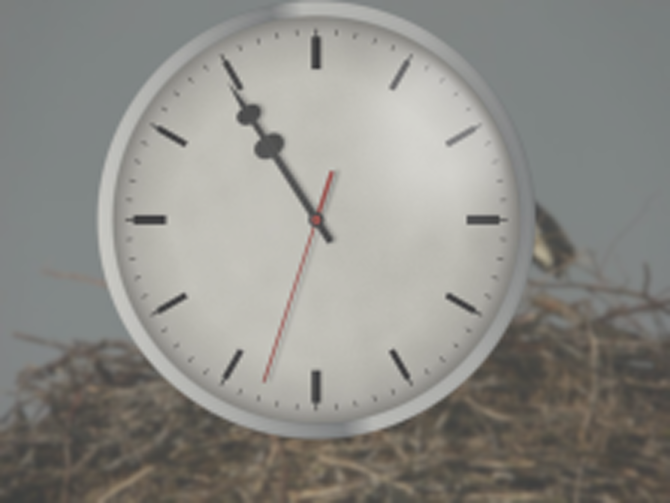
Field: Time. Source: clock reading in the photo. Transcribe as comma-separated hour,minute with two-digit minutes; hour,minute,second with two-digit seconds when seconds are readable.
10,54,33
